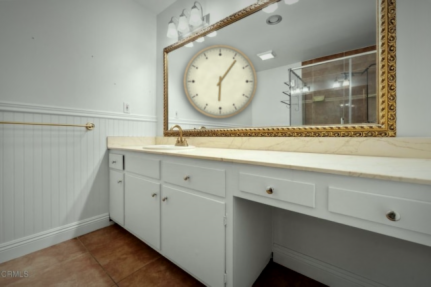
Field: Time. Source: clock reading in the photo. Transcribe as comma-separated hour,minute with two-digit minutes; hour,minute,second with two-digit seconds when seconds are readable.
6,06
